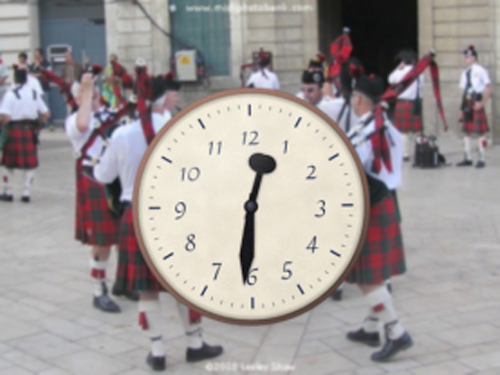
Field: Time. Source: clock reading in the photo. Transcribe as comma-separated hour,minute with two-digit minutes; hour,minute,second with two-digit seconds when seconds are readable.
12,31
